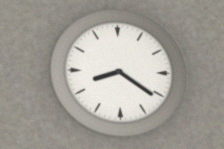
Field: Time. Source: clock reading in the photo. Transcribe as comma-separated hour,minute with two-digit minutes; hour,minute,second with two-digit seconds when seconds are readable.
8,21
